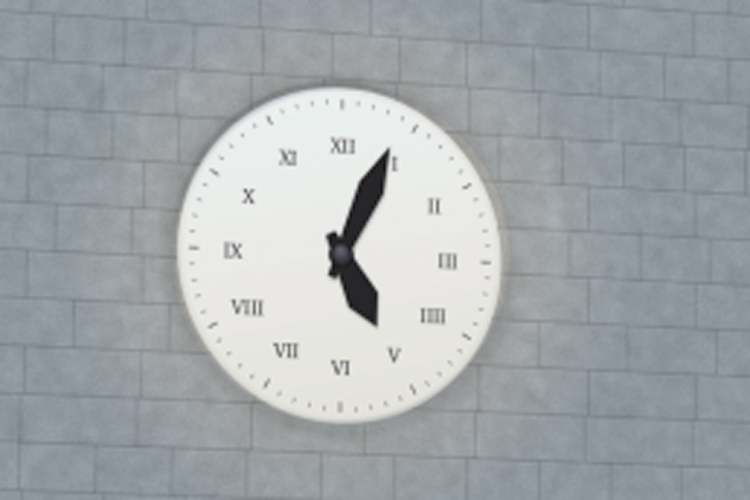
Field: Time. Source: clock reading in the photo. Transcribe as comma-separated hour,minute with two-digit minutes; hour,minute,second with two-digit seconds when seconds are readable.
5,04
